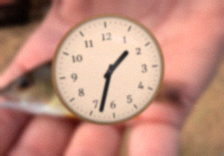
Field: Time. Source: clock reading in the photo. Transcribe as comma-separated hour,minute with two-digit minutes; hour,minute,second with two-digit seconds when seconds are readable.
1,33
